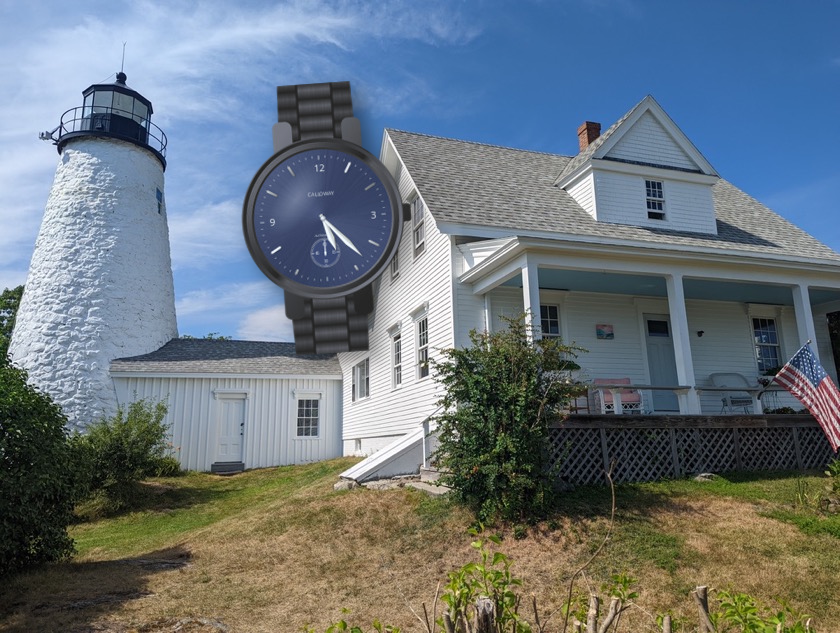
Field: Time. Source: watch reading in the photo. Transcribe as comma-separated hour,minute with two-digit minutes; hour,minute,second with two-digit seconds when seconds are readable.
5,23
